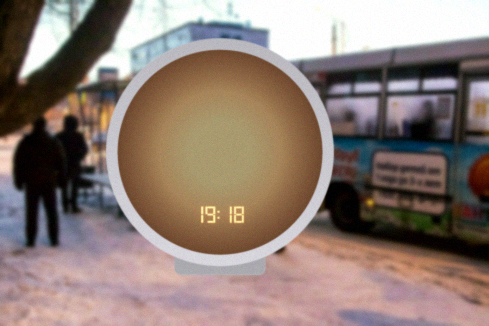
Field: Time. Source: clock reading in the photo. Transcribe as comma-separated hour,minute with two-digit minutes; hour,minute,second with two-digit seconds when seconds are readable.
19,18
